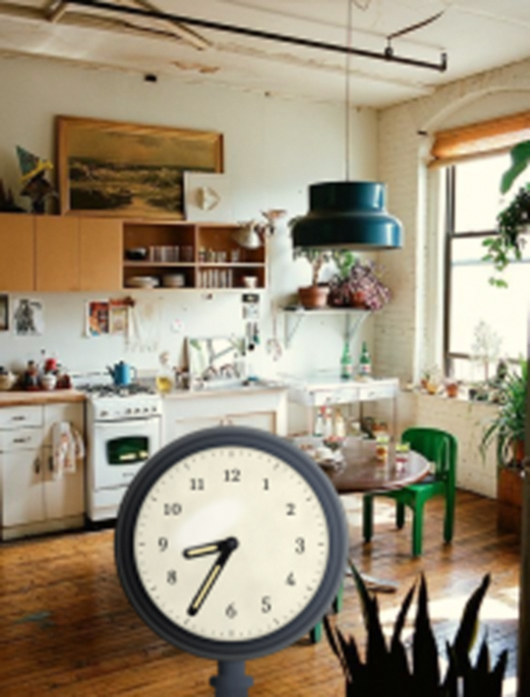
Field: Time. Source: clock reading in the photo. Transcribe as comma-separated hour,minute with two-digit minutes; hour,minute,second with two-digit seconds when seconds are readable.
8,35
